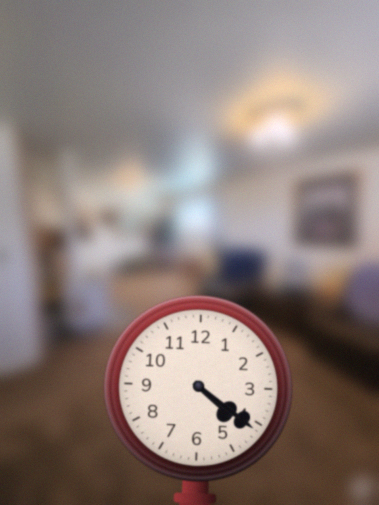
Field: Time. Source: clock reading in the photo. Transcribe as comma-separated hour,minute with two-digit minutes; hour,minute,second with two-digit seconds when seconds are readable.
4,21
